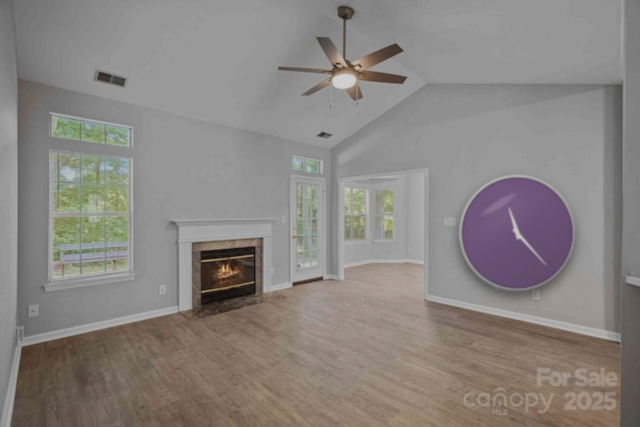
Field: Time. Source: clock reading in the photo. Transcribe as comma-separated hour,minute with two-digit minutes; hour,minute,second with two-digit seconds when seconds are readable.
11,23
